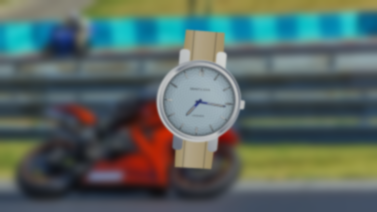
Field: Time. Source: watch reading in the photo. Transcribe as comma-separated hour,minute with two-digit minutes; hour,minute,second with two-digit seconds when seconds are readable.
7,16
